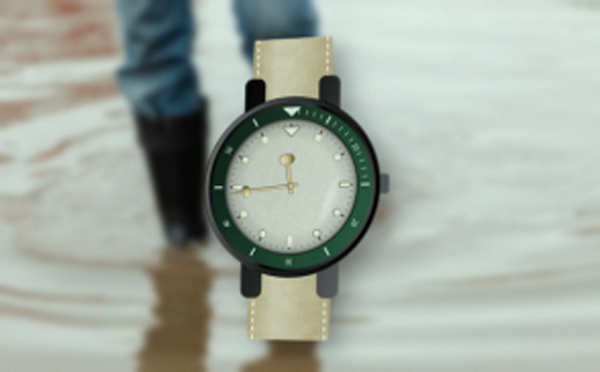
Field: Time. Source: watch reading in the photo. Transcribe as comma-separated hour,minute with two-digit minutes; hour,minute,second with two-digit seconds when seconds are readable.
11,44
